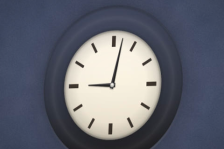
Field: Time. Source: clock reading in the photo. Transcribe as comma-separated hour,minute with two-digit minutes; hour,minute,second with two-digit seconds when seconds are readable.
9,02
